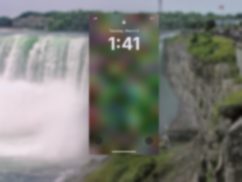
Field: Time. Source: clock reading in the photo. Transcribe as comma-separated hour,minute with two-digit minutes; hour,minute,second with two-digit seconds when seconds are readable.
1,41
